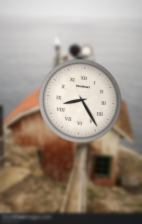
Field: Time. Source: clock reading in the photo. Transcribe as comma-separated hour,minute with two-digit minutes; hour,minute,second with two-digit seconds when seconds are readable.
8,24
